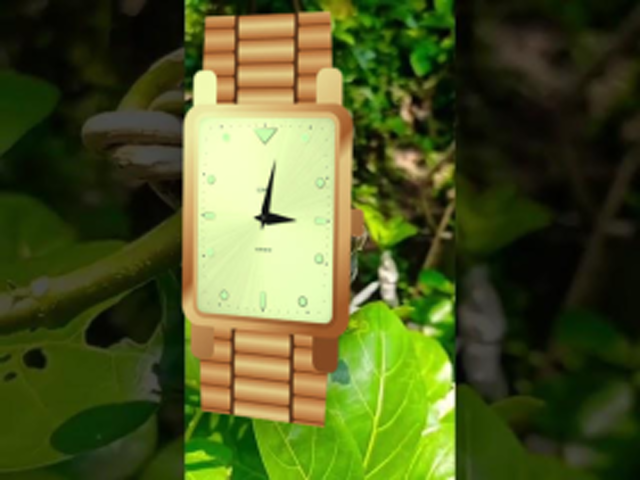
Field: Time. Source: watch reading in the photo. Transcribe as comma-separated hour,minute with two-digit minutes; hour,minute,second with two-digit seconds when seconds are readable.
3,02
